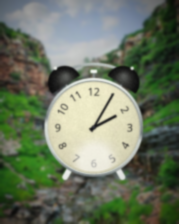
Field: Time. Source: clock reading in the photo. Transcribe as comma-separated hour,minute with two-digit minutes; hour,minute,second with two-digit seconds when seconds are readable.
2,05
